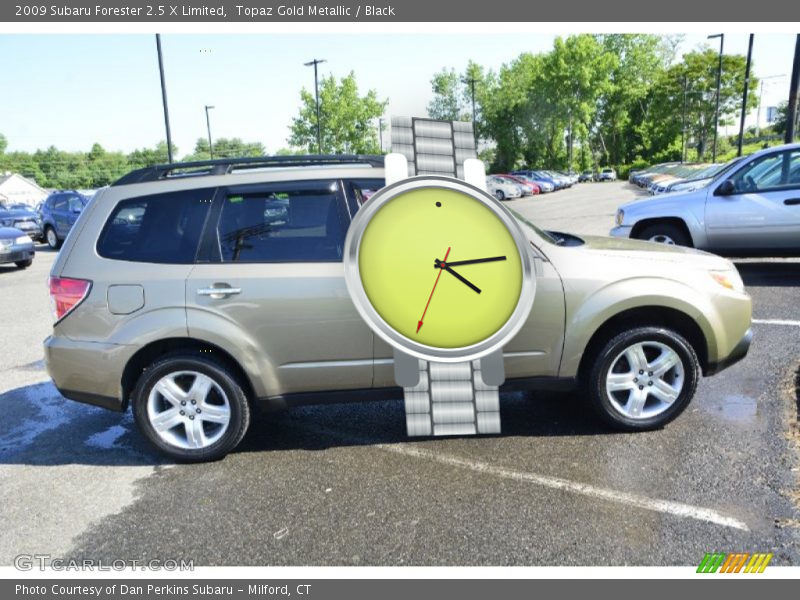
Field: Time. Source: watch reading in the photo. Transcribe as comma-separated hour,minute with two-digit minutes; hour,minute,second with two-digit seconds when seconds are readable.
4,13,34
